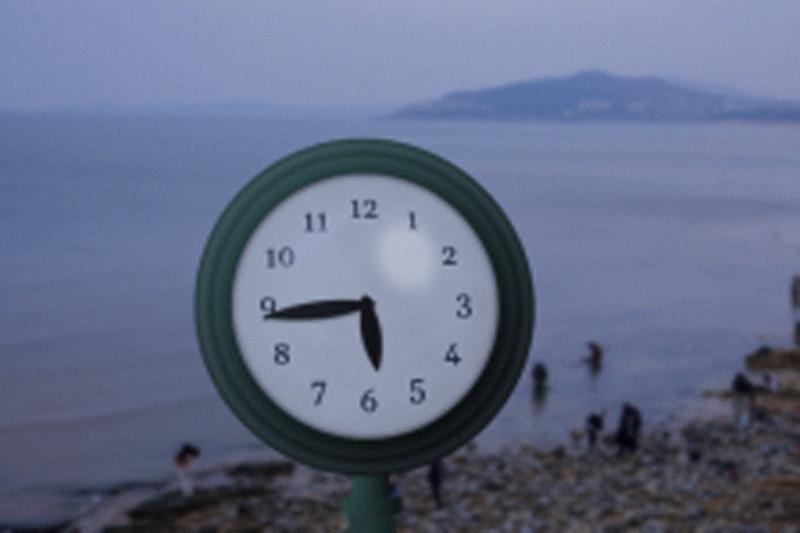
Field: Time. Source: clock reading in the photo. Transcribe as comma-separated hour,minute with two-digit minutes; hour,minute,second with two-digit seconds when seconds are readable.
5,44
